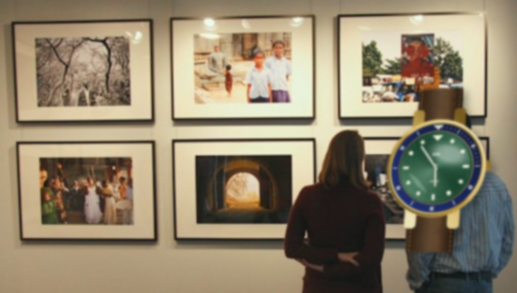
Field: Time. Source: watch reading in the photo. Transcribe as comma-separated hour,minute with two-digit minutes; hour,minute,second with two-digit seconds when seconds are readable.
5,54
